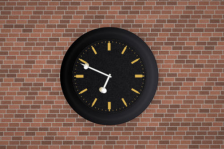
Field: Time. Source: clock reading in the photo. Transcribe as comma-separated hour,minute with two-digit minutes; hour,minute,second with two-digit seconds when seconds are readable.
6,49
